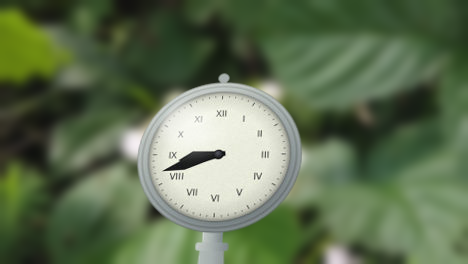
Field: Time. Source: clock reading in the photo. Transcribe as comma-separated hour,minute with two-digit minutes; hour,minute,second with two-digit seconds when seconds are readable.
8,42
